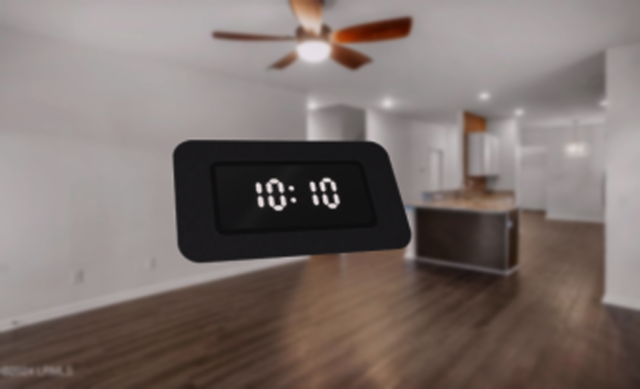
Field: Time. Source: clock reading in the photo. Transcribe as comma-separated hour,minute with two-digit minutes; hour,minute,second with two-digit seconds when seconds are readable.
10,10
